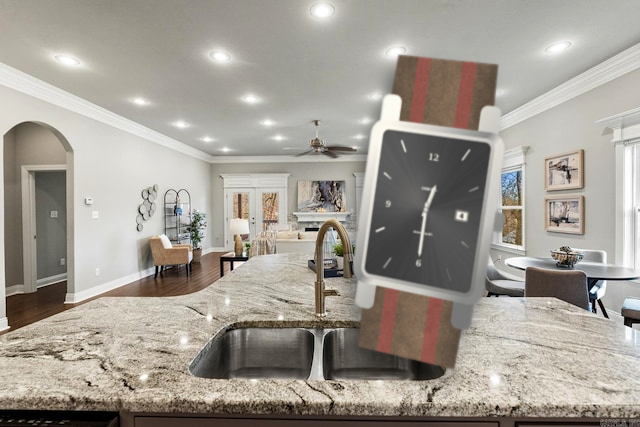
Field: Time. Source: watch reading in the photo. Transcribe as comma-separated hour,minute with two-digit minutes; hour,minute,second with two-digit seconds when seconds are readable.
12,30
